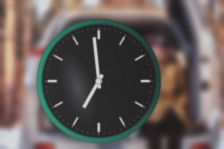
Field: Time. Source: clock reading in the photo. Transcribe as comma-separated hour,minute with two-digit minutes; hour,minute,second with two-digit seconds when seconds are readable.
6,59
